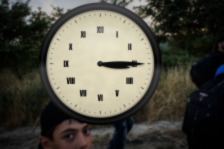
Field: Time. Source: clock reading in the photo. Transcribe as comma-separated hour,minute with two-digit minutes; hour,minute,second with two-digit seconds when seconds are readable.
3,15
